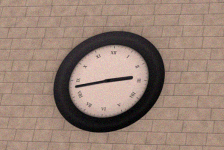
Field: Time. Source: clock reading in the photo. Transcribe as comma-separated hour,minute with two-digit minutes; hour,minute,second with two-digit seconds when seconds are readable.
2,43
